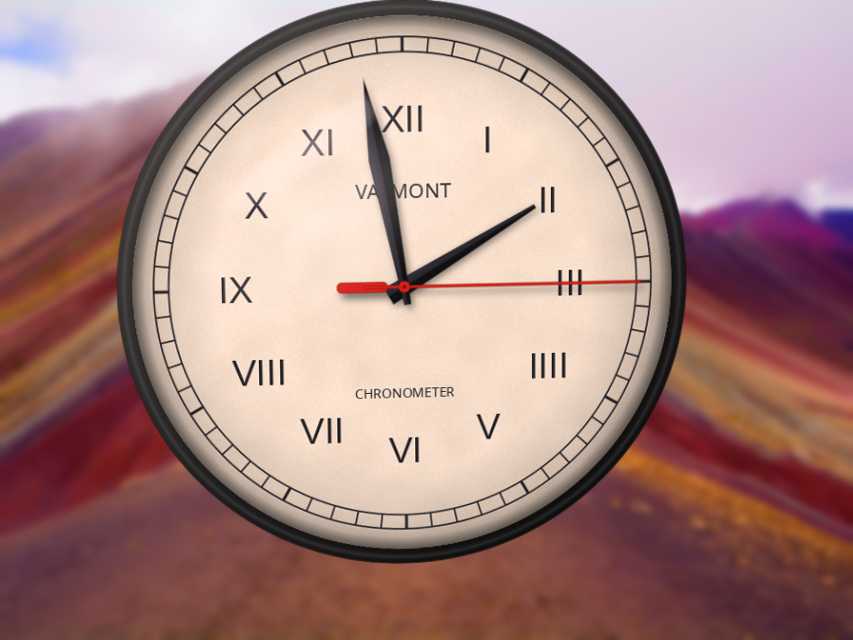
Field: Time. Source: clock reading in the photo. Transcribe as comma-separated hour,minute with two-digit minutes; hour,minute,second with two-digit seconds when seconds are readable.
1,58,15
